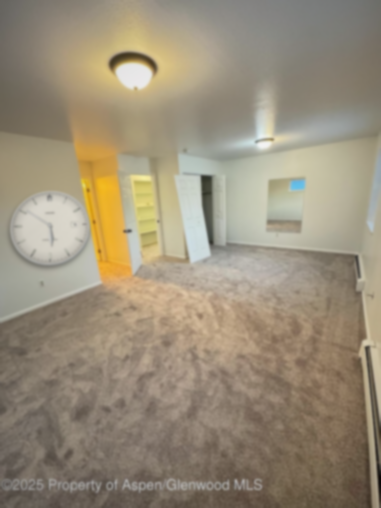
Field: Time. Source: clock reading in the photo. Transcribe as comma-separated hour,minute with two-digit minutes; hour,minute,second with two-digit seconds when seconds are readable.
5,51
